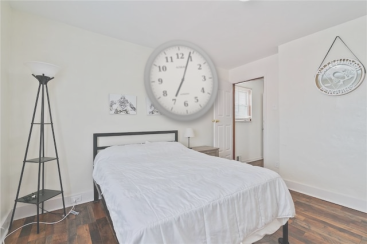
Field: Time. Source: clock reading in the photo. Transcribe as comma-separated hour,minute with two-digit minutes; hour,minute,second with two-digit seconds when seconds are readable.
7,04
